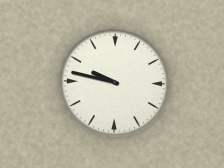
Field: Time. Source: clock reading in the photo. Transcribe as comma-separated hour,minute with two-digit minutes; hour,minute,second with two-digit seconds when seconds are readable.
9,47
